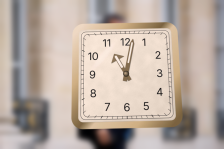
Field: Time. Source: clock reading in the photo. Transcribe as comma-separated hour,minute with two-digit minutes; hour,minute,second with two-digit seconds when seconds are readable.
11,02
